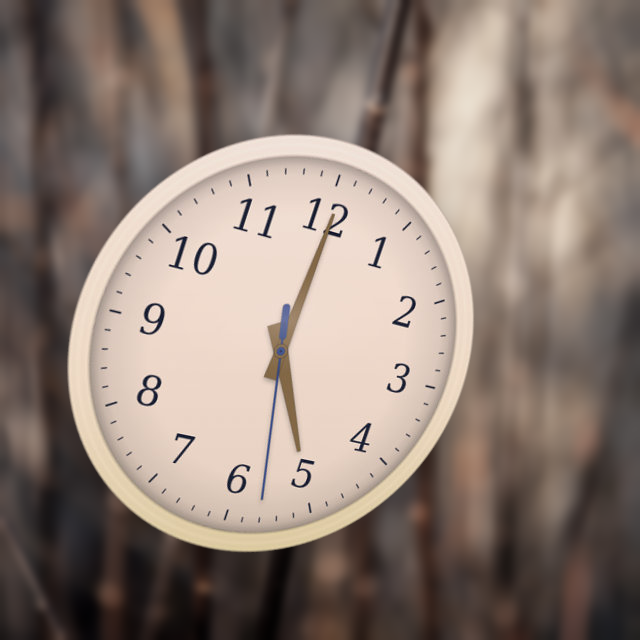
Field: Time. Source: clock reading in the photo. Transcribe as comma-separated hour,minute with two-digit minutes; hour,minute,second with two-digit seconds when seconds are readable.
5,00,28
